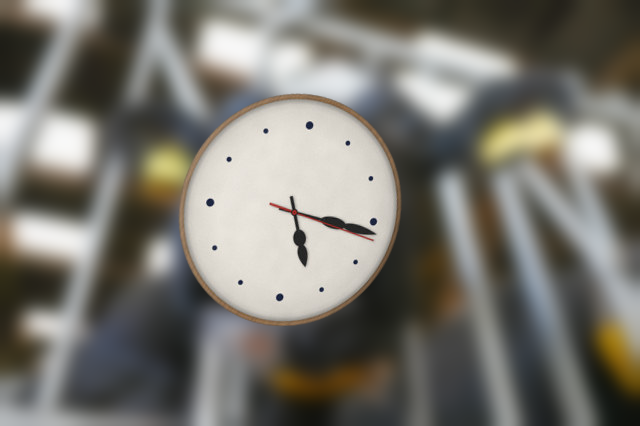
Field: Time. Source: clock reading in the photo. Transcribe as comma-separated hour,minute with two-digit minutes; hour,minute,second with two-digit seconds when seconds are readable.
5,16,17
